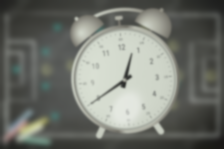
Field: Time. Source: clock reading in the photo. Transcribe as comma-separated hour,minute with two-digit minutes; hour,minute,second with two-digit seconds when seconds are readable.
12,40
